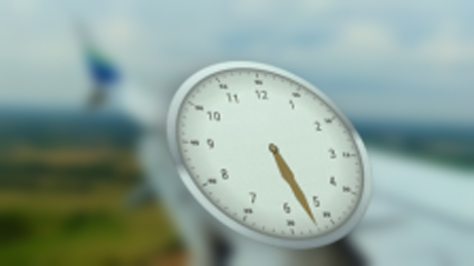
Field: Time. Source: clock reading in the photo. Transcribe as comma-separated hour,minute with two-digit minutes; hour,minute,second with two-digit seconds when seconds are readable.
5,27
